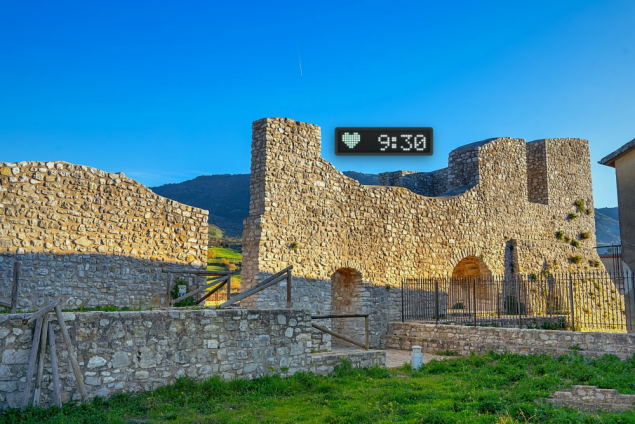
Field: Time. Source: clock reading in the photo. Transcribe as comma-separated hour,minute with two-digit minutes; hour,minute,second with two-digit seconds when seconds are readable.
9,30
